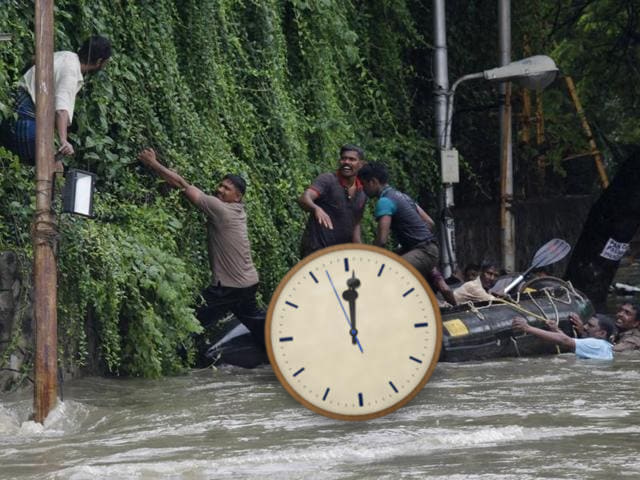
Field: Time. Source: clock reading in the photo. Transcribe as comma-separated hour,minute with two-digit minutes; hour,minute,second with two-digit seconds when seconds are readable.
12,00,57
